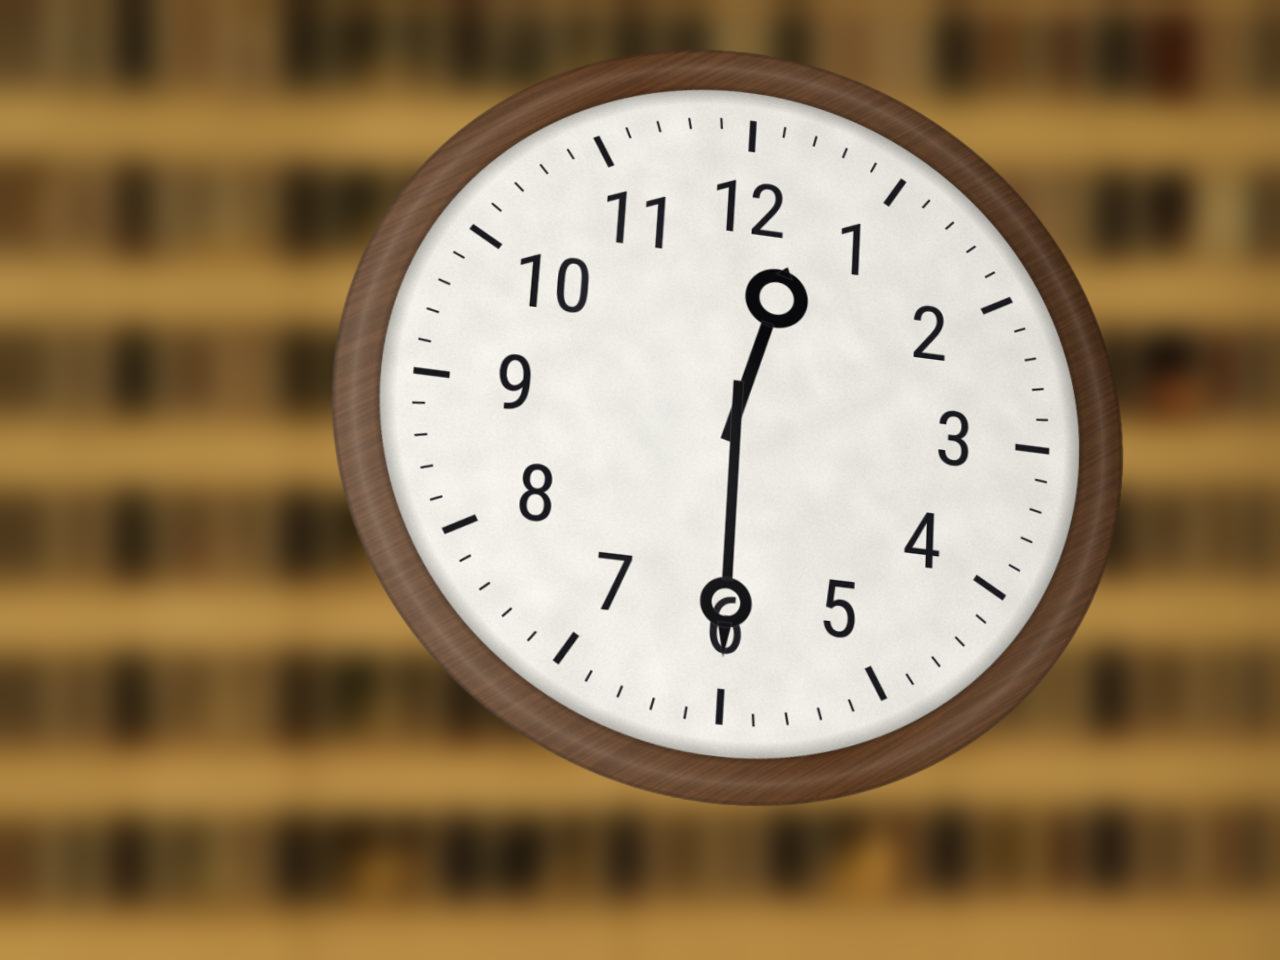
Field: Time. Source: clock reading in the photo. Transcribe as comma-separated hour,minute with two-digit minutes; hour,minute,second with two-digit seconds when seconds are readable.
12,30
